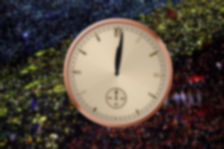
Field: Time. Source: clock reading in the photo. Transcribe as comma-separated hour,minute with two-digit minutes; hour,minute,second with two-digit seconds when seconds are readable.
12,01
